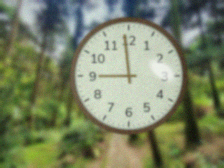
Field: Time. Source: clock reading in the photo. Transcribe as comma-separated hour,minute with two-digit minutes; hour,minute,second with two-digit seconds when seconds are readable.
8,59
